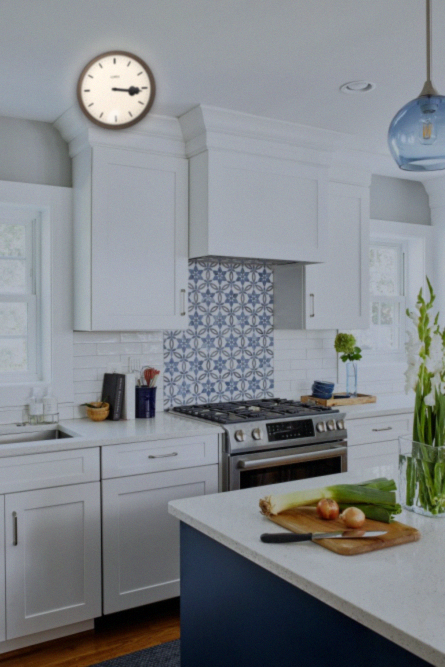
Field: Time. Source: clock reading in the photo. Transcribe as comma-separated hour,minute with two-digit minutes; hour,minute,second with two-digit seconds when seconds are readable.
3,16
